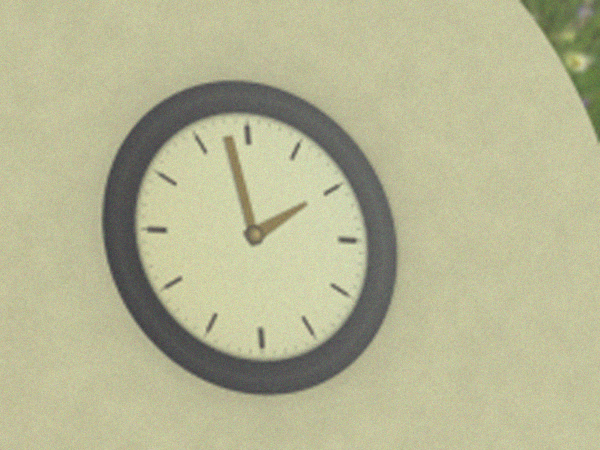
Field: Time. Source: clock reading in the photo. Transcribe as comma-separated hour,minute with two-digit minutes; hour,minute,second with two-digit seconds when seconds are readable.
1,58
